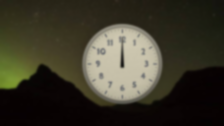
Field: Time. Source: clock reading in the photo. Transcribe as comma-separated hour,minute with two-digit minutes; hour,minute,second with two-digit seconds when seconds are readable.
12,00
